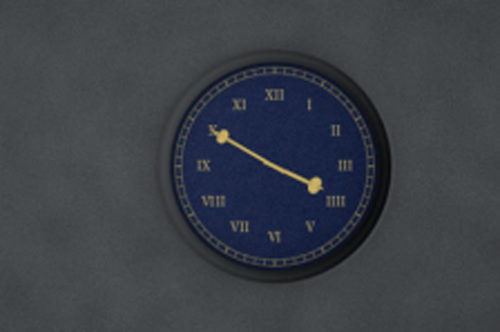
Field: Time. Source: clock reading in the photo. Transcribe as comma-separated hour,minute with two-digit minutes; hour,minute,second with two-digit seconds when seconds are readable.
3,50
